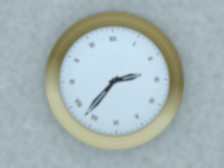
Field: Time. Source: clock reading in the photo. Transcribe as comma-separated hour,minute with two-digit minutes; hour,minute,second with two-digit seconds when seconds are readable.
2,37
